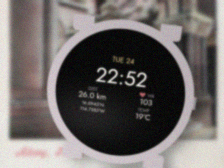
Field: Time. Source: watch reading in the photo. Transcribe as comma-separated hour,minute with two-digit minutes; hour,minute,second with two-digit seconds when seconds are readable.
22,52
